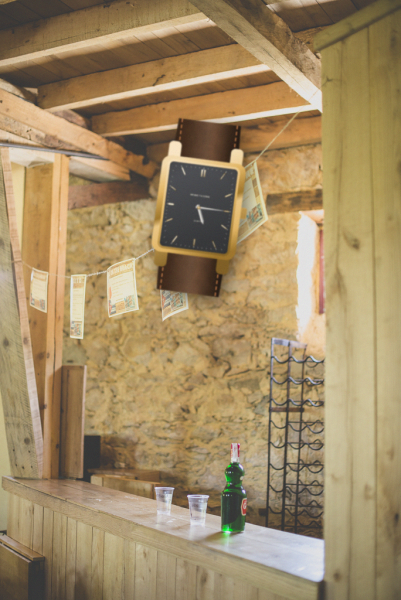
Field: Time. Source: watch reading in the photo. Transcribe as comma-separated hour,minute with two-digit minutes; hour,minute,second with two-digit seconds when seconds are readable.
5,15
